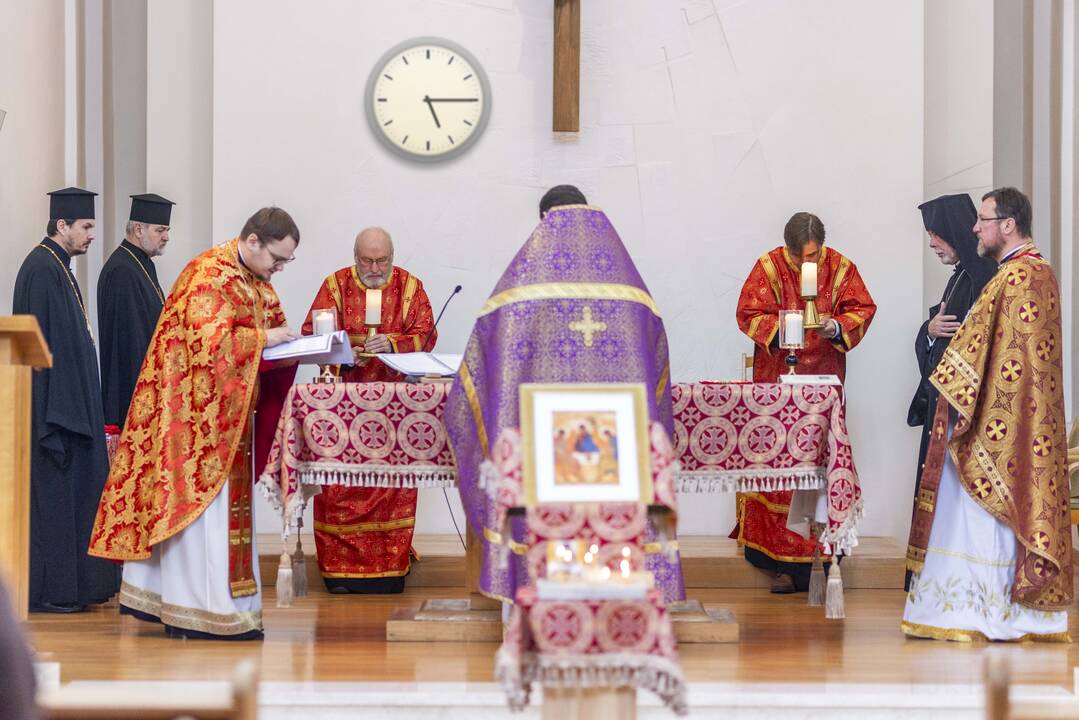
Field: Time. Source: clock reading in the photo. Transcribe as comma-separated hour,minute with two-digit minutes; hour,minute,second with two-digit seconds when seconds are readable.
5,15
